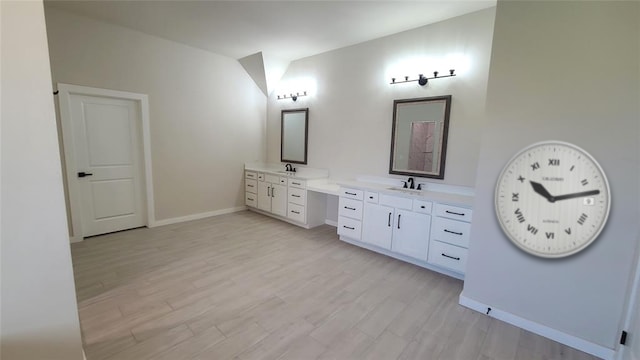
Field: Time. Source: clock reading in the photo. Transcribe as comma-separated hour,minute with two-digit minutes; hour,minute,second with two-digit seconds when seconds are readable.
10,13
